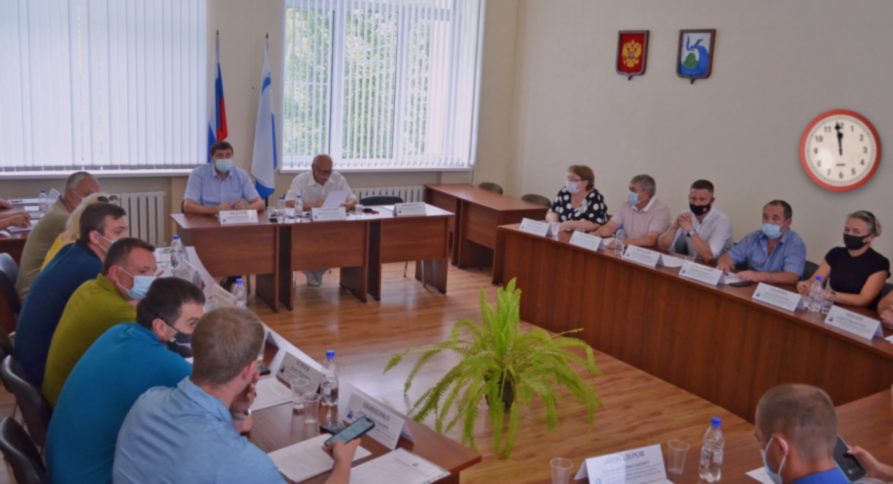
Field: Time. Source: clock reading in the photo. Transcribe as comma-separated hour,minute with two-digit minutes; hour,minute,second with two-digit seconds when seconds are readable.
11,59
